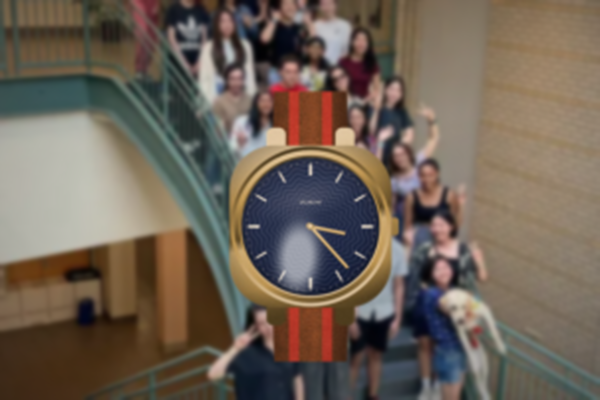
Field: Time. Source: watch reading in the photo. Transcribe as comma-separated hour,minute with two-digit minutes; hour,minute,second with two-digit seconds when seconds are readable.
3,23
